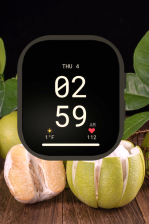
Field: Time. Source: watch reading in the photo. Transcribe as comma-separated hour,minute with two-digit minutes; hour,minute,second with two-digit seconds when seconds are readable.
2,59
